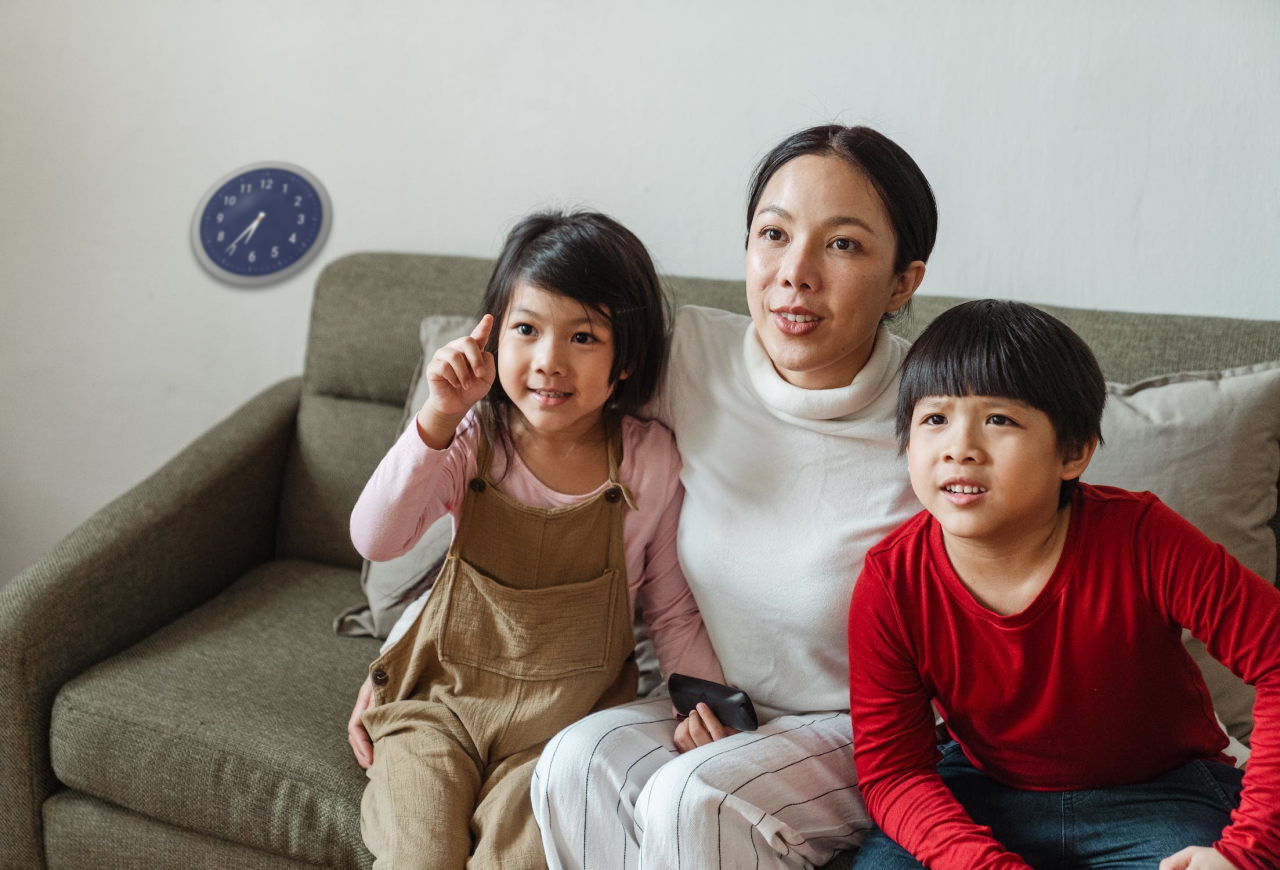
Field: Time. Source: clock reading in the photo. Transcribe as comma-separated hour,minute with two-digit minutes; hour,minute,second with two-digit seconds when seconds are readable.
6,36
